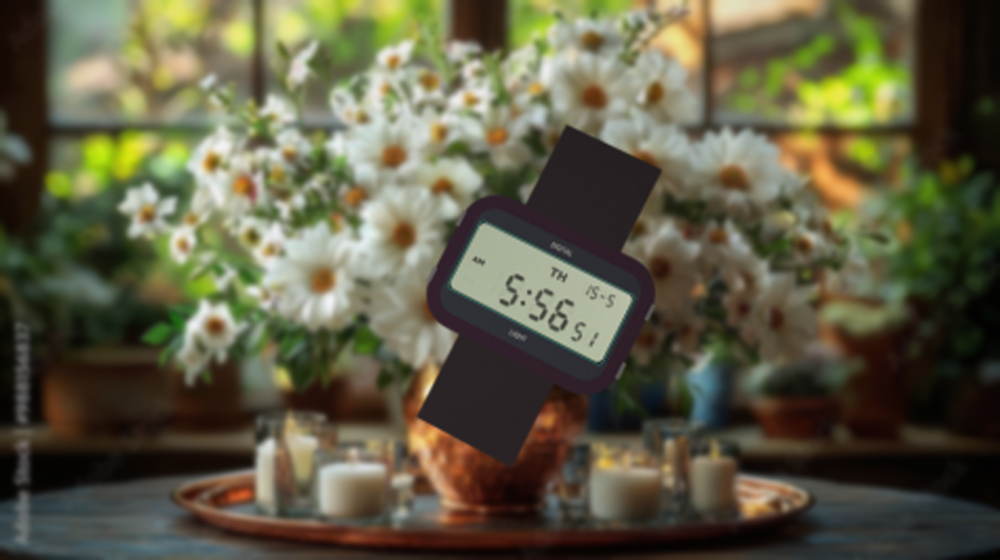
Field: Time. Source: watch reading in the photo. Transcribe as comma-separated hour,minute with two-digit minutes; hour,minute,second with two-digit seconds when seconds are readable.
5,56,51
